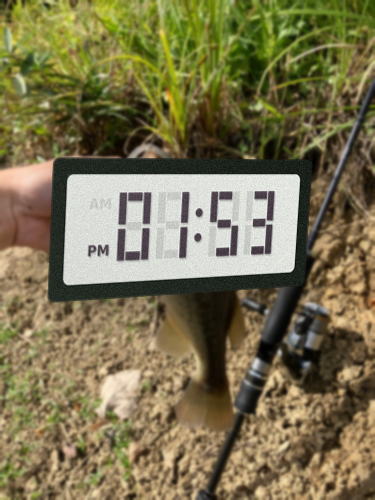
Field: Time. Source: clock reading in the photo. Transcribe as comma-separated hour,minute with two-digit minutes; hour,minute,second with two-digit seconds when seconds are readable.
1,53
